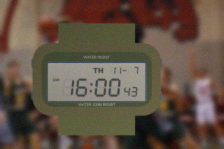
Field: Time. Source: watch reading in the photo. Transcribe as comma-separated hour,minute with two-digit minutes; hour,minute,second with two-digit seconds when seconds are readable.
16,00,43
